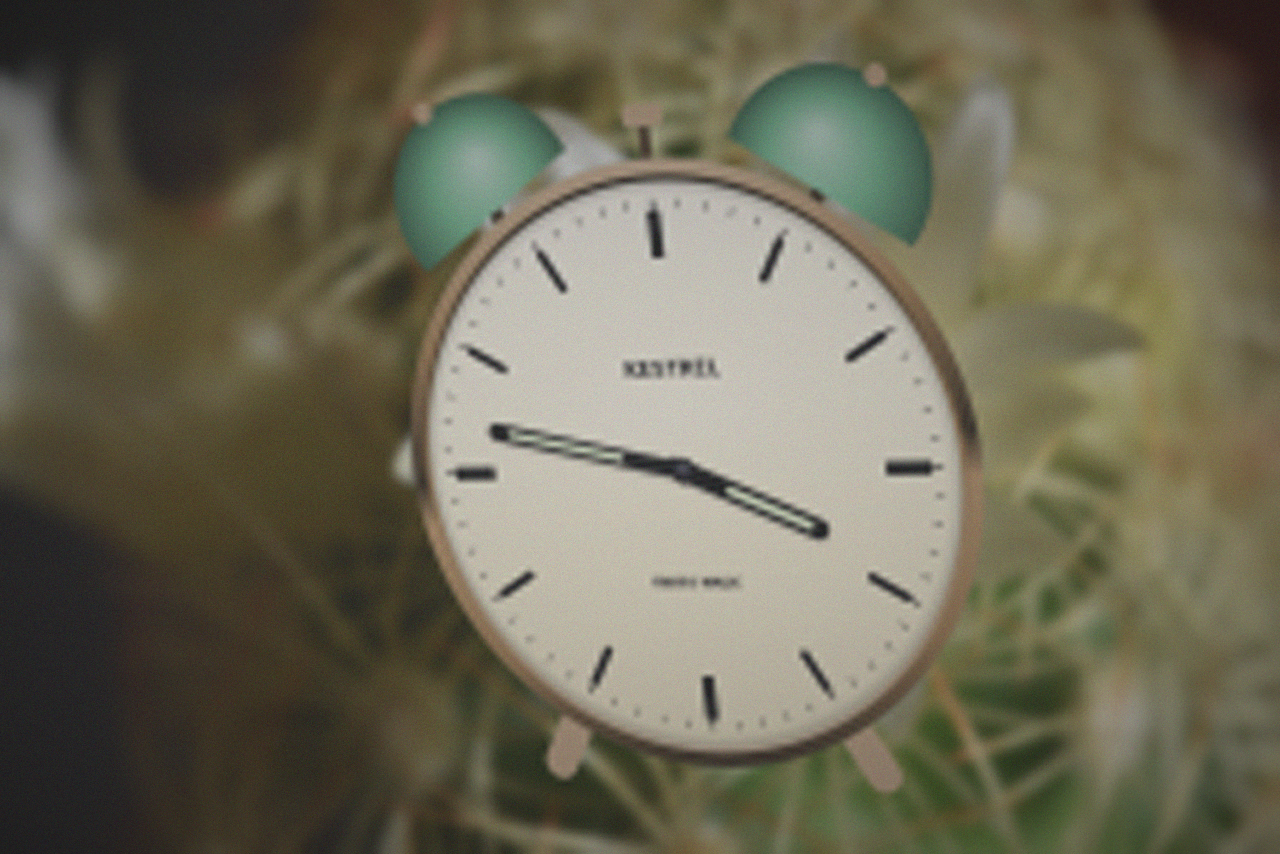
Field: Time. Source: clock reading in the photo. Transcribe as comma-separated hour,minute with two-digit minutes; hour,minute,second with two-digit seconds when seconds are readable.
3,47
